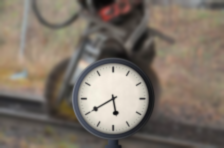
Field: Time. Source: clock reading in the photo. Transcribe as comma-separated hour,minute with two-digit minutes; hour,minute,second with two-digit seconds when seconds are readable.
5,40
